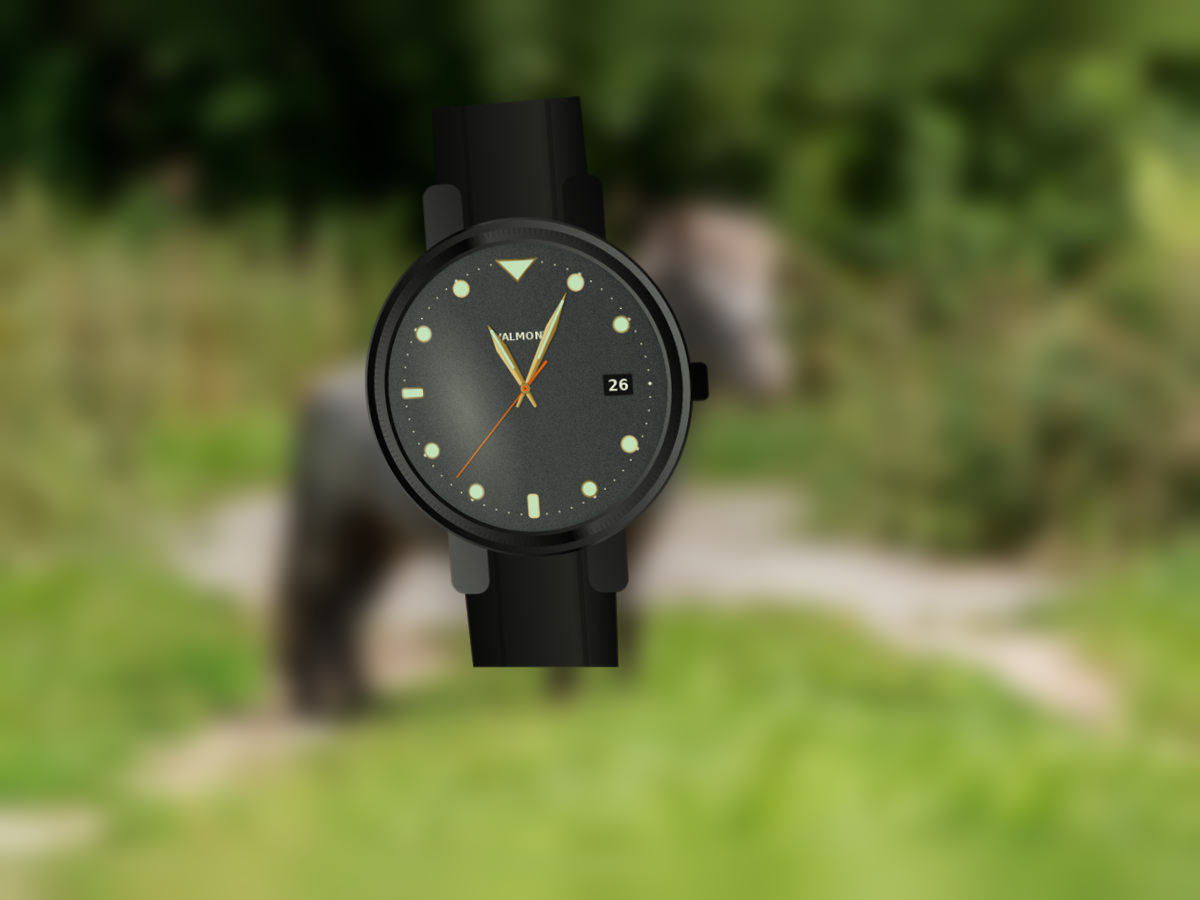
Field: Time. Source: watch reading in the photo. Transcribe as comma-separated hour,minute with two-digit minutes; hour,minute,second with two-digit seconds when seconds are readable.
11,04,37
